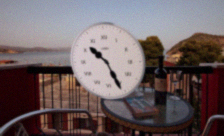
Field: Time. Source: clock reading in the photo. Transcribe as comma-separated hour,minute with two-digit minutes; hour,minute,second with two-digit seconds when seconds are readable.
10,26
